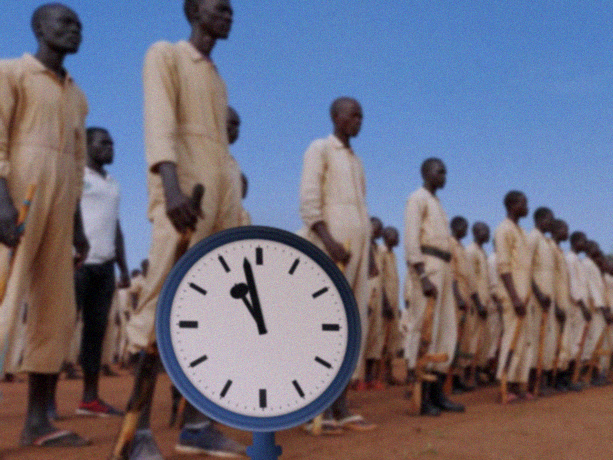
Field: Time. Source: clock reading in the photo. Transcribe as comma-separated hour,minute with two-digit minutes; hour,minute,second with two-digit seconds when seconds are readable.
10,58
